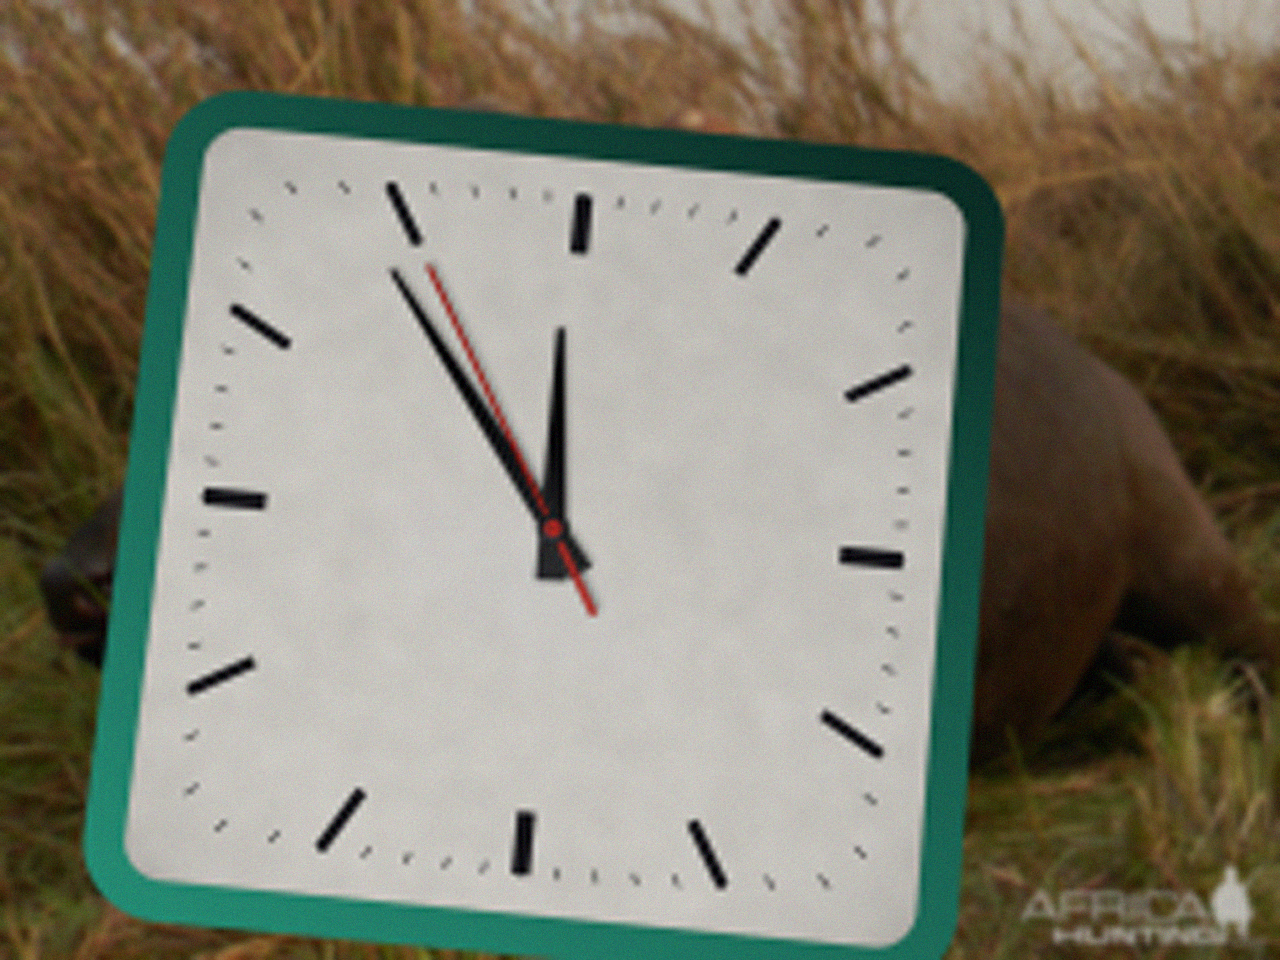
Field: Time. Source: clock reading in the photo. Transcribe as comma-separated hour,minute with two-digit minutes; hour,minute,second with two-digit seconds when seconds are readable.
11,53,55
